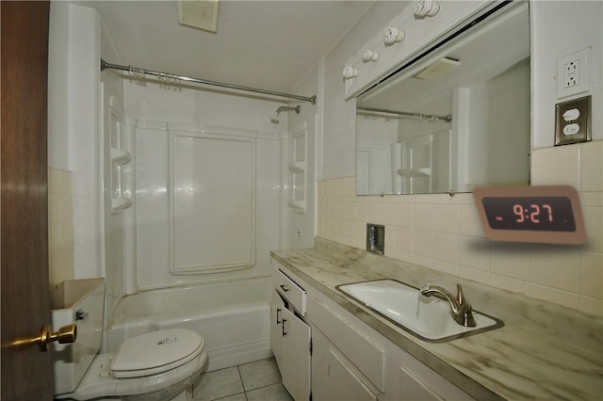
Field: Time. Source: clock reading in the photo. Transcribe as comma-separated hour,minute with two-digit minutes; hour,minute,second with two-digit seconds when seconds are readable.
9,27
